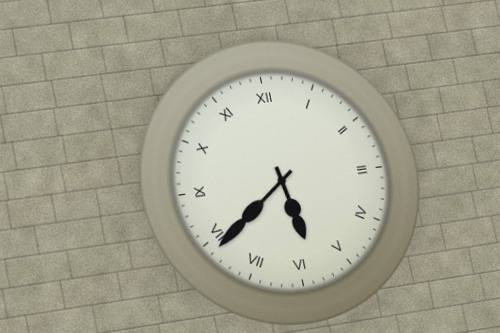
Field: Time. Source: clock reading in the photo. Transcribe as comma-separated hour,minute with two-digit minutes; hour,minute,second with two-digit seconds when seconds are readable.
5,39
